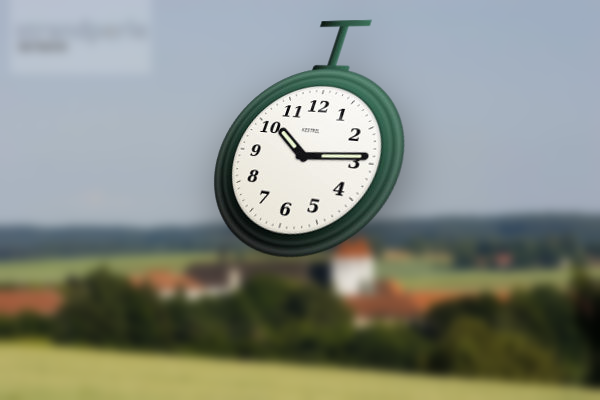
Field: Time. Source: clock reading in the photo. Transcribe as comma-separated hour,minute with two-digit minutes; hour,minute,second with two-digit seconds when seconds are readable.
10,14
